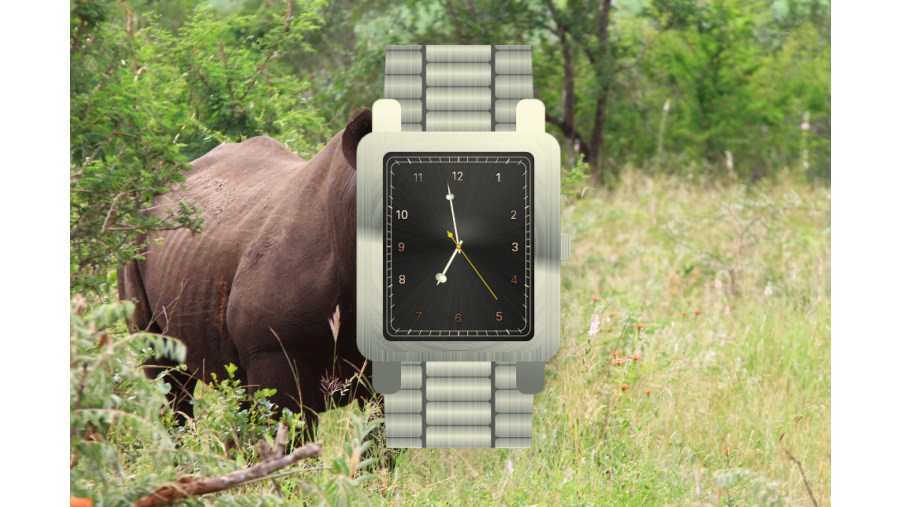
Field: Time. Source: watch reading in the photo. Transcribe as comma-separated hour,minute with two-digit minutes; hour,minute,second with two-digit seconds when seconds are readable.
6,58,24
